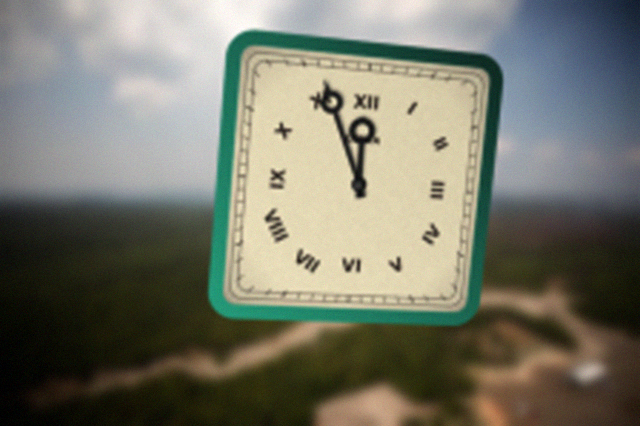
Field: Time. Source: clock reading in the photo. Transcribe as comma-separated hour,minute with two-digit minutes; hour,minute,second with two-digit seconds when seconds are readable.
11,56
